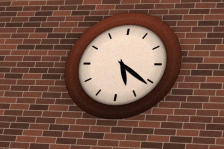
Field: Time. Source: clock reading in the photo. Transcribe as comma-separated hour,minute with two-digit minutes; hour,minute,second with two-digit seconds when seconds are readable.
5,21
